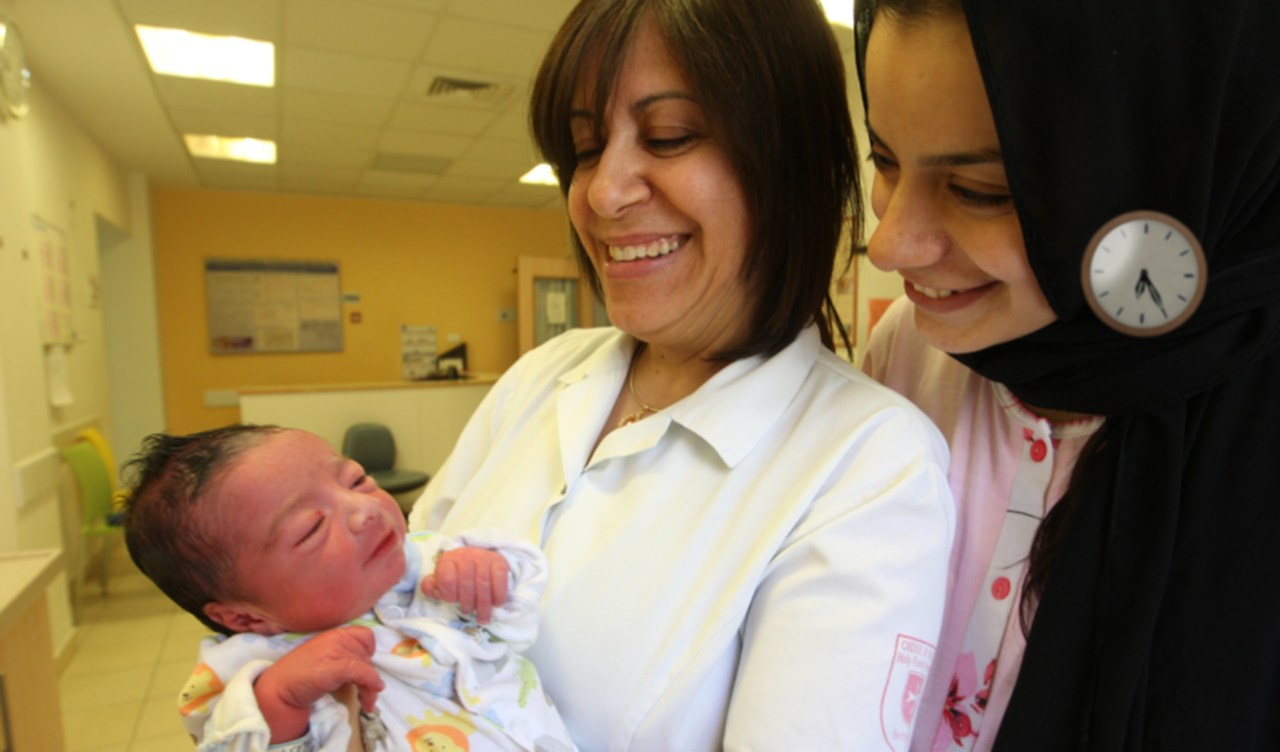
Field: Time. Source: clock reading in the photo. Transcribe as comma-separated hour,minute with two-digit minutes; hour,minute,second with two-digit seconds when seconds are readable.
6,25
